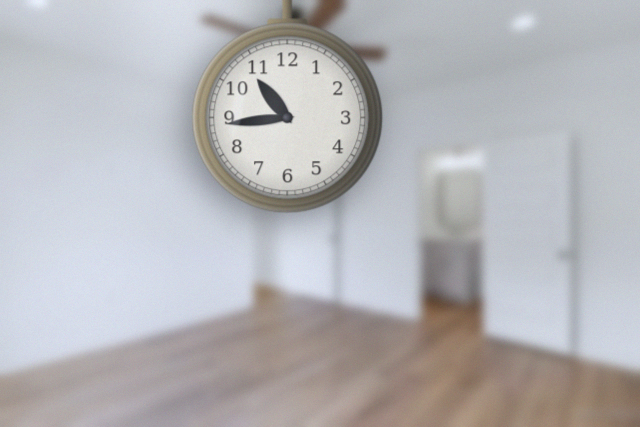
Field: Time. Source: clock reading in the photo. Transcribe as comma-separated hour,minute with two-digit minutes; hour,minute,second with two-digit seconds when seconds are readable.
10,44
